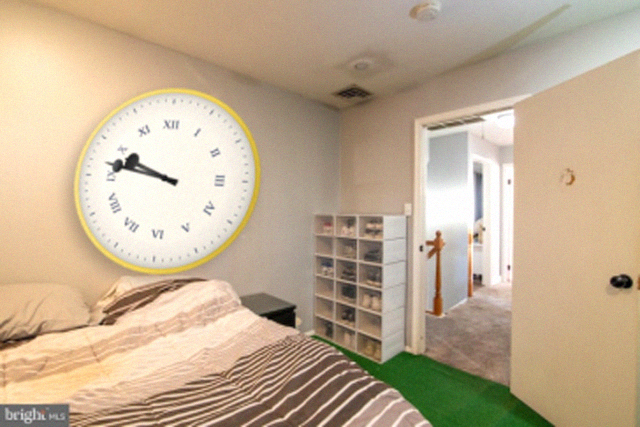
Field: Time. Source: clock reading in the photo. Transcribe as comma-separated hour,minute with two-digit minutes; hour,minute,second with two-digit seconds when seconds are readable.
9,47
